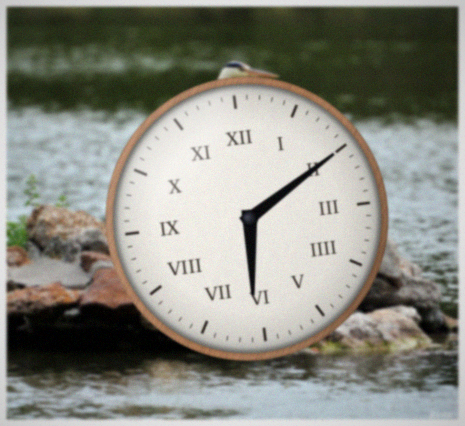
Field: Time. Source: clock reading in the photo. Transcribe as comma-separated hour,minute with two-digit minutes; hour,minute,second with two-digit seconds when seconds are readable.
6,10
